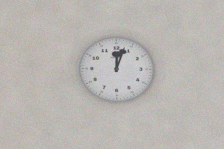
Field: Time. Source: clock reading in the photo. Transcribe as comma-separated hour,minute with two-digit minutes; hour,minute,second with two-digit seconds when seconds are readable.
12,03
